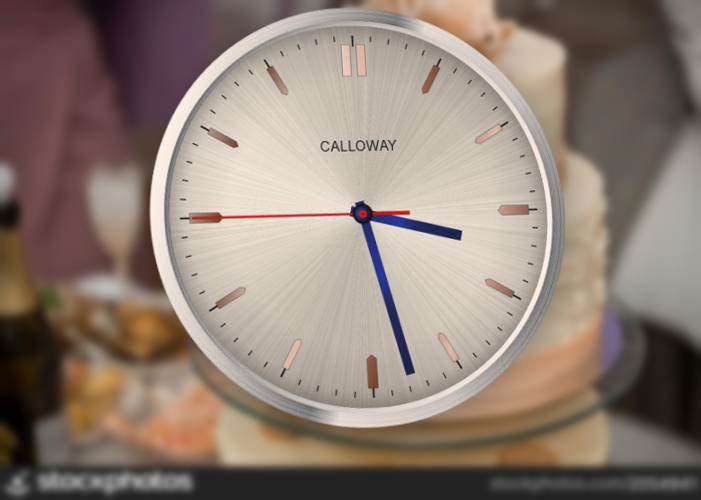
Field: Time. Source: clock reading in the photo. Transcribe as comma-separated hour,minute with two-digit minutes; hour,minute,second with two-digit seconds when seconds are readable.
3,27,45
